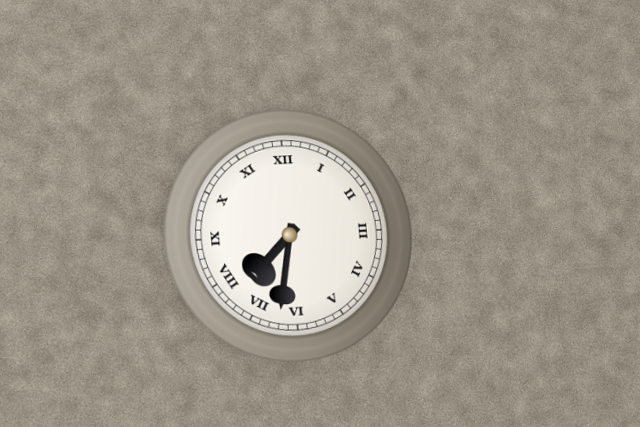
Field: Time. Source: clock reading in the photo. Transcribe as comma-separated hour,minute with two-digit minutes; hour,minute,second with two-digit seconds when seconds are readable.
7,32
